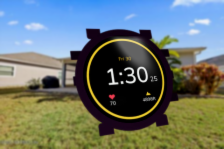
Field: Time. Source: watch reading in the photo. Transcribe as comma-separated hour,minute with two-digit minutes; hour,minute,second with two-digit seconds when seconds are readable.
1,30
